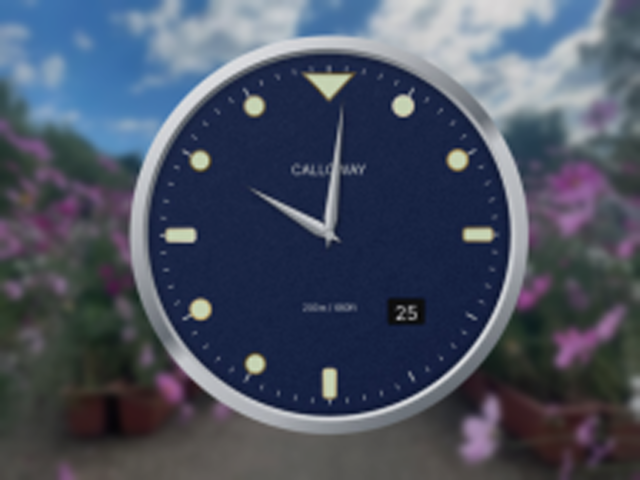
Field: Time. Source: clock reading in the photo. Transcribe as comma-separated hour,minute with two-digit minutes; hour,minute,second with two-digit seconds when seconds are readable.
10,01
